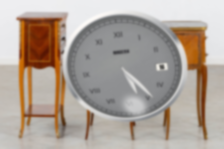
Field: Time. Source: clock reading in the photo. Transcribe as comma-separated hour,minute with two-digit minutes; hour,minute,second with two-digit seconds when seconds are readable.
5,24
